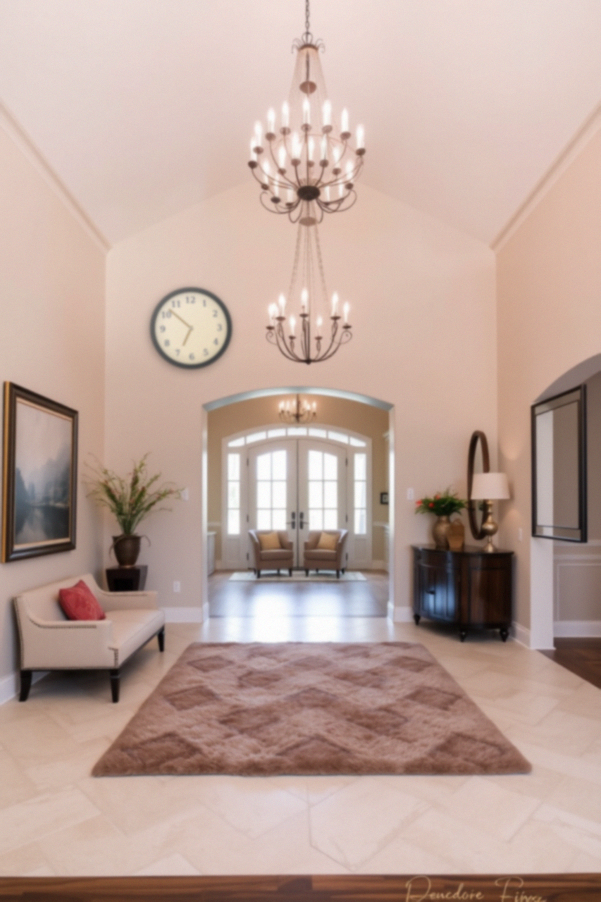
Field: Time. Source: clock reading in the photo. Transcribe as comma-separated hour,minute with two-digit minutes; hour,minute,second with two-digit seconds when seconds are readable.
6,52
